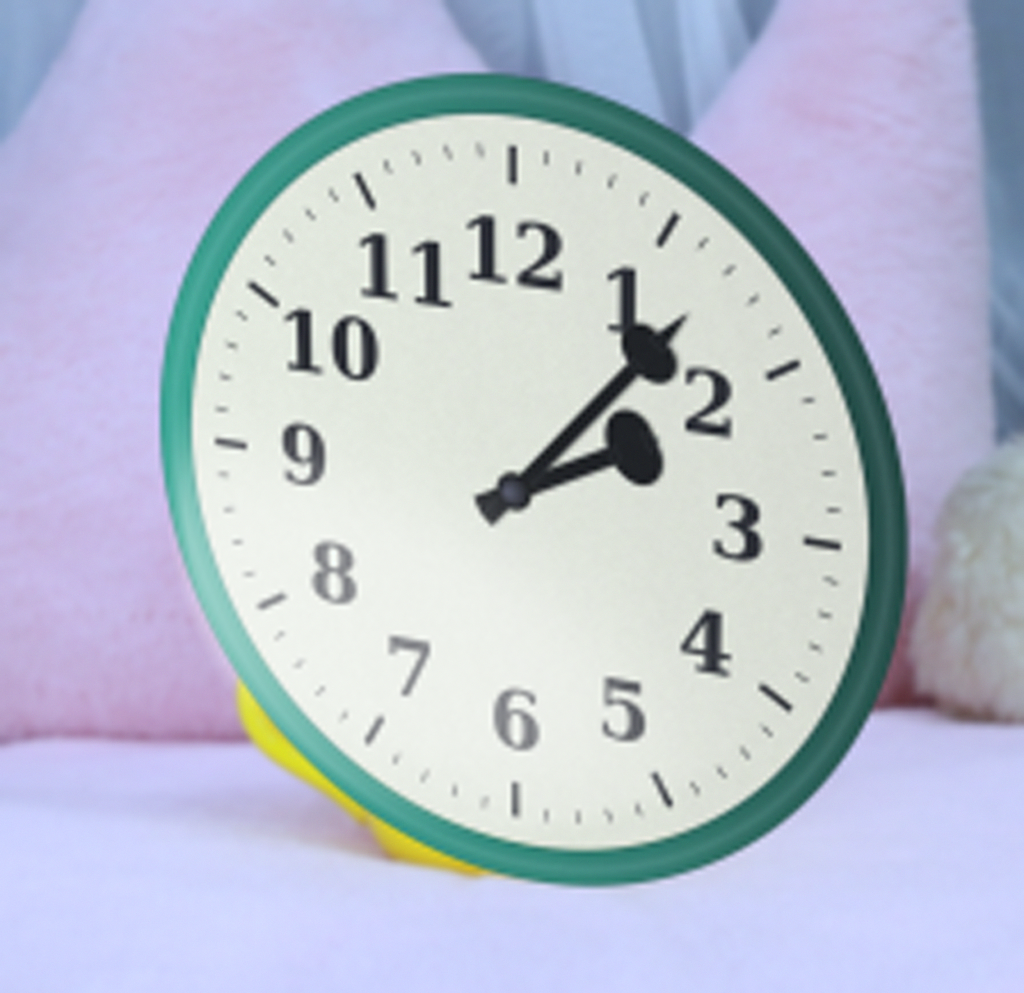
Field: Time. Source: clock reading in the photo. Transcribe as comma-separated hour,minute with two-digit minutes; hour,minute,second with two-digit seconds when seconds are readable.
2,07
